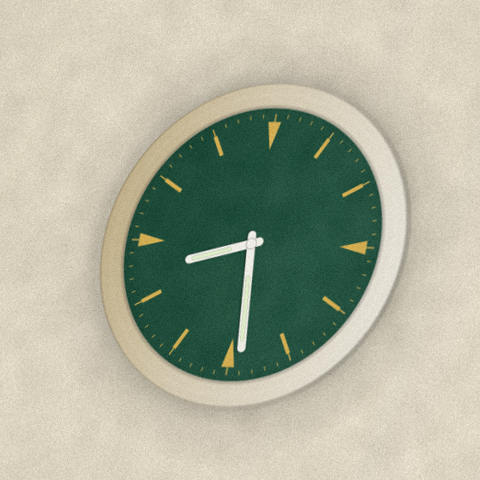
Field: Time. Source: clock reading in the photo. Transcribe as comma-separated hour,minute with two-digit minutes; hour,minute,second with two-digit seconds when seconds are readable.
8,29
